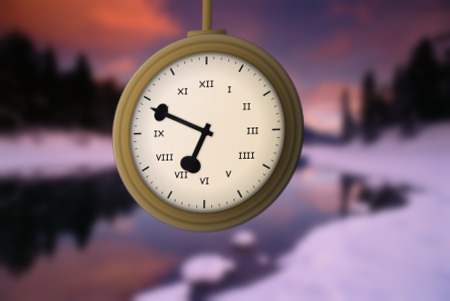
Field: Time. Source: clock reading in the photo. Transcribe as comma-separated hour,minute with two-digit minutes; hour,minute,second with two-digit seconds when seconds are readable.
6,49
